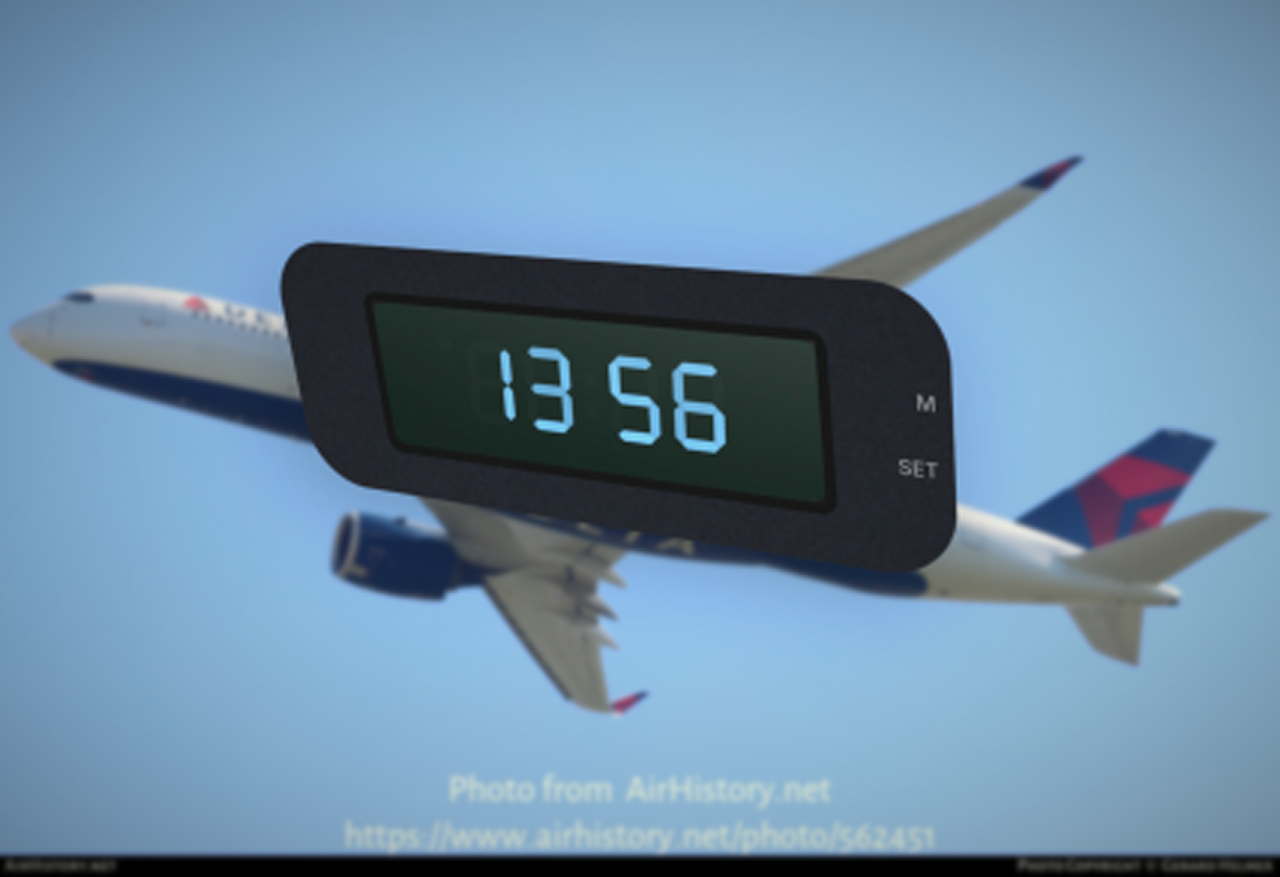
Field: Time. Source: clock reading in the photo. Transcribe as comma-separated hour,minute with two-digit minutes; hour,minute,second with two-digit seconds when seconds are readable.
13,56
